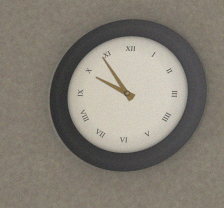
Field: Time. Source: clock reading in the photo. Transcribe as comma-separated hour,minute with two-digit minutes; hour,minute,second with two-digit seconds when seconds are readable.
9,54
